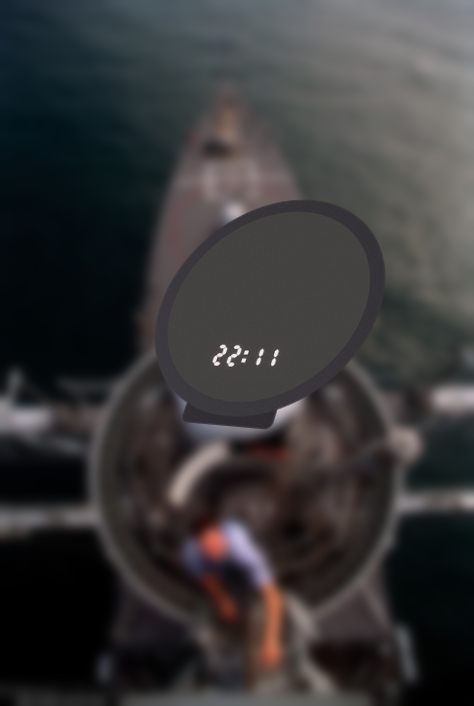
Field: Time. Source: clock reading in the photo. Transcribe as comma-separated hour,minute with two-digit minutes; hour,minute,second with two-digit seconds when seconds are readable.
22,11
